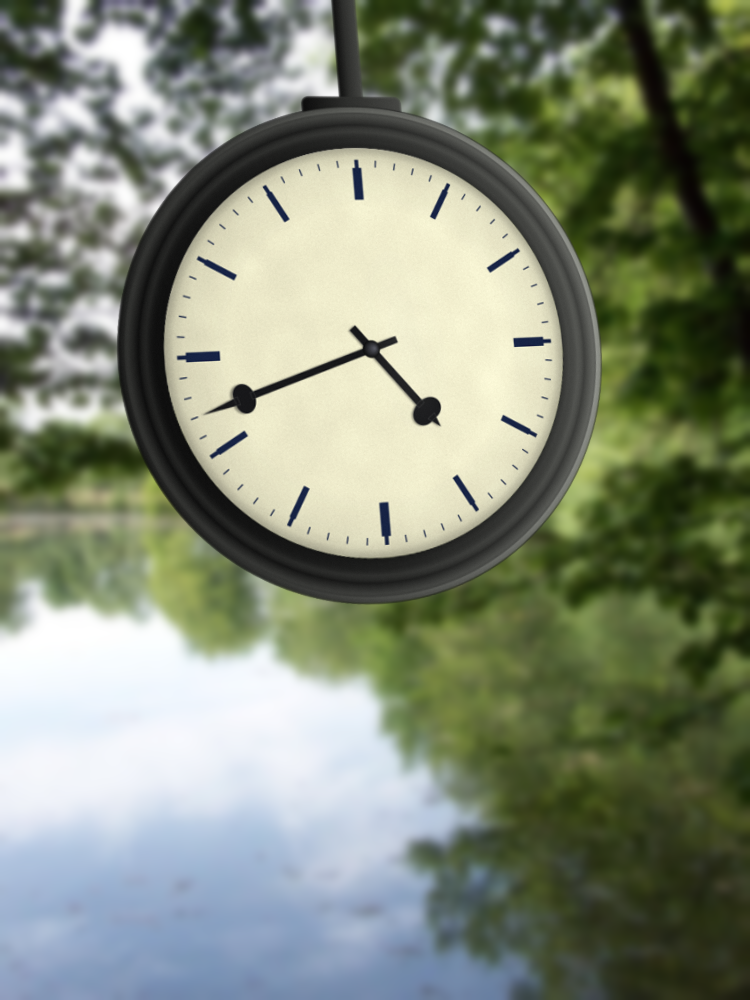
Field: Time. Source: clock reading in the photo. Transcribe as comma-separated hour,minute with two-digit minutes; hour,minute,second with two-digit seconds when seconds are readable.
4,42
